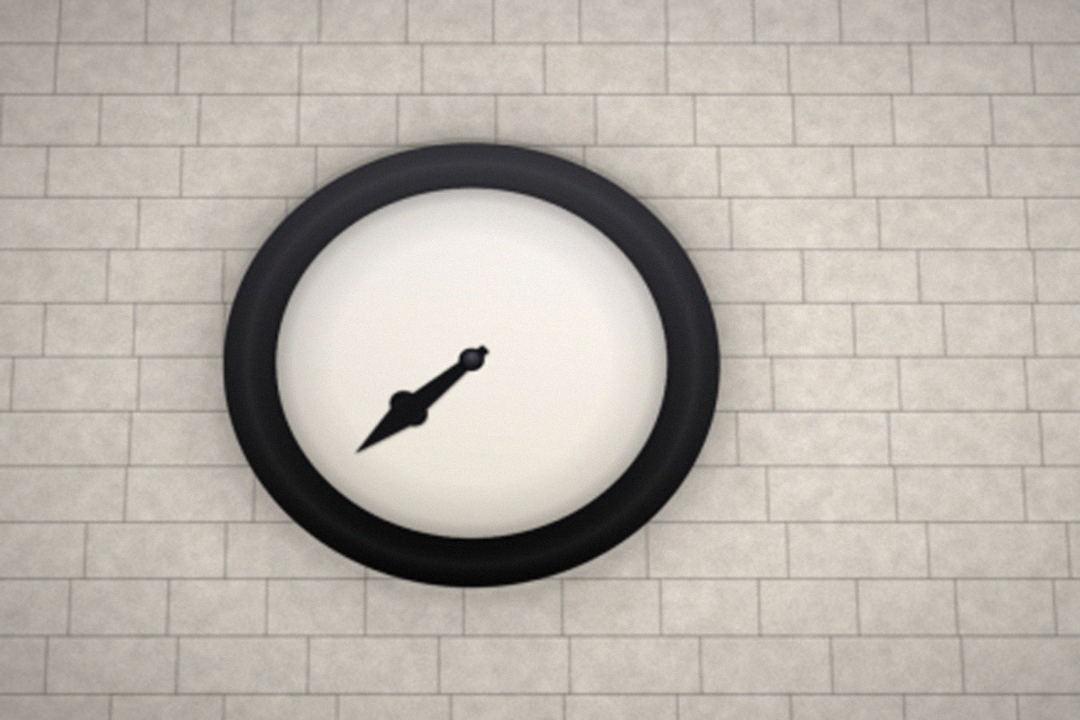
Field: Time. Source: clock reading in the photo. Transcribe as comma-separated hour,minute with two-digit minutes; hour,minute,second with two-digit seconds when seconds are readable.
7,38
